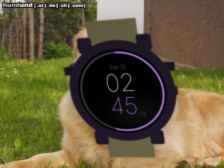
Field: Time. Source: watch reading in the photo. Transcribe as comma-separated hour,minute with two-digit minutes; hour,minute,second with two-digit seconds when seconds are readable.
2,45
